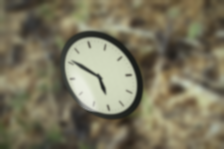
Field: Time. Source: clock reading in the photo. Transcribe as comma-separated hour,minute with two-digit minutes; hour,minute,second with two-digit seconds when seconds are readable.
5,51
